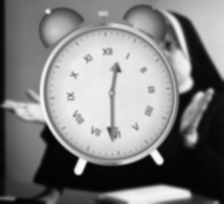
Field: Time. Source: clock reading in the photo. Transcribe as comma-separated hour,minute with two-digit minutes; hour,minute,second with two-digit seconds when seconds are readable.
12,31
